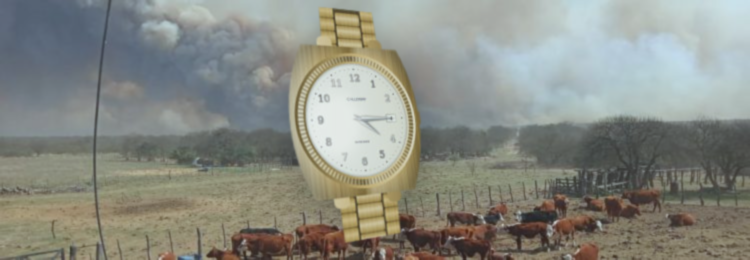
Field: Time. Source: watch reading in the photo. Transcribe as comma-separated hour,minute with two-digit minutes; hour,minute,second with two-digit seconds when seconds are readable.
4,15
